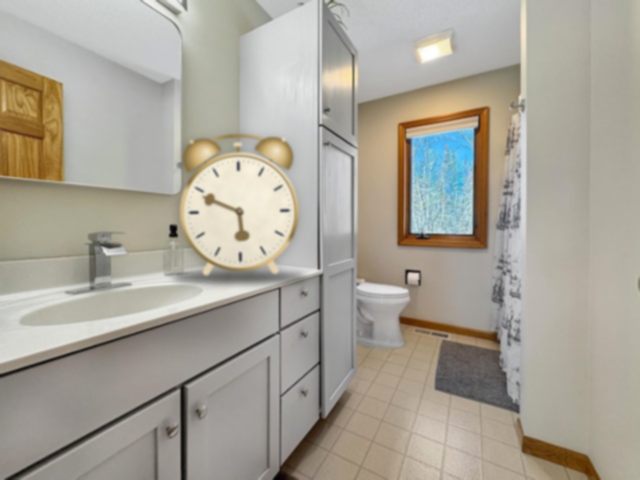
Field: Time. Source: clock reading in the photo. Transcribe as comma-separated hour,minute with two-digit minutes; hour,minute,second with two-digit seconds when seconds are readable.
5,49
